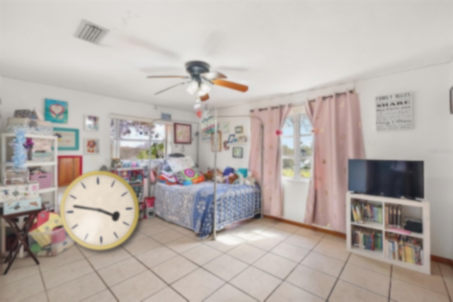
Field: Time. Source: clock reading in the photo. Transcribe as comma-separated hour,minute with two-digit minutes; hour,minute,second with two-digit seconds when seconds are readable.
3,47
